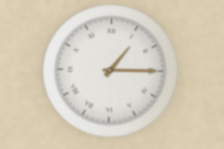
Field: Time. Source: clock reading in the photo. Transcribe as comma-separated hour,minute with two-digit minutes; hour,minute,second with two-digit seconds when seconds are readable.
1,15
